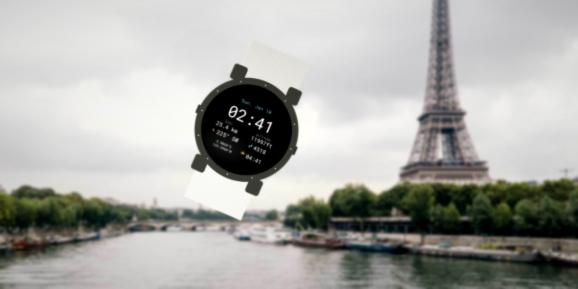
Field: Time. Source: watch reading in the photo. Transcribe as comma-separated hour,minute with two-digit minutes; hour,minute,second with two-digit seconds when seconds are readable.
2,41
